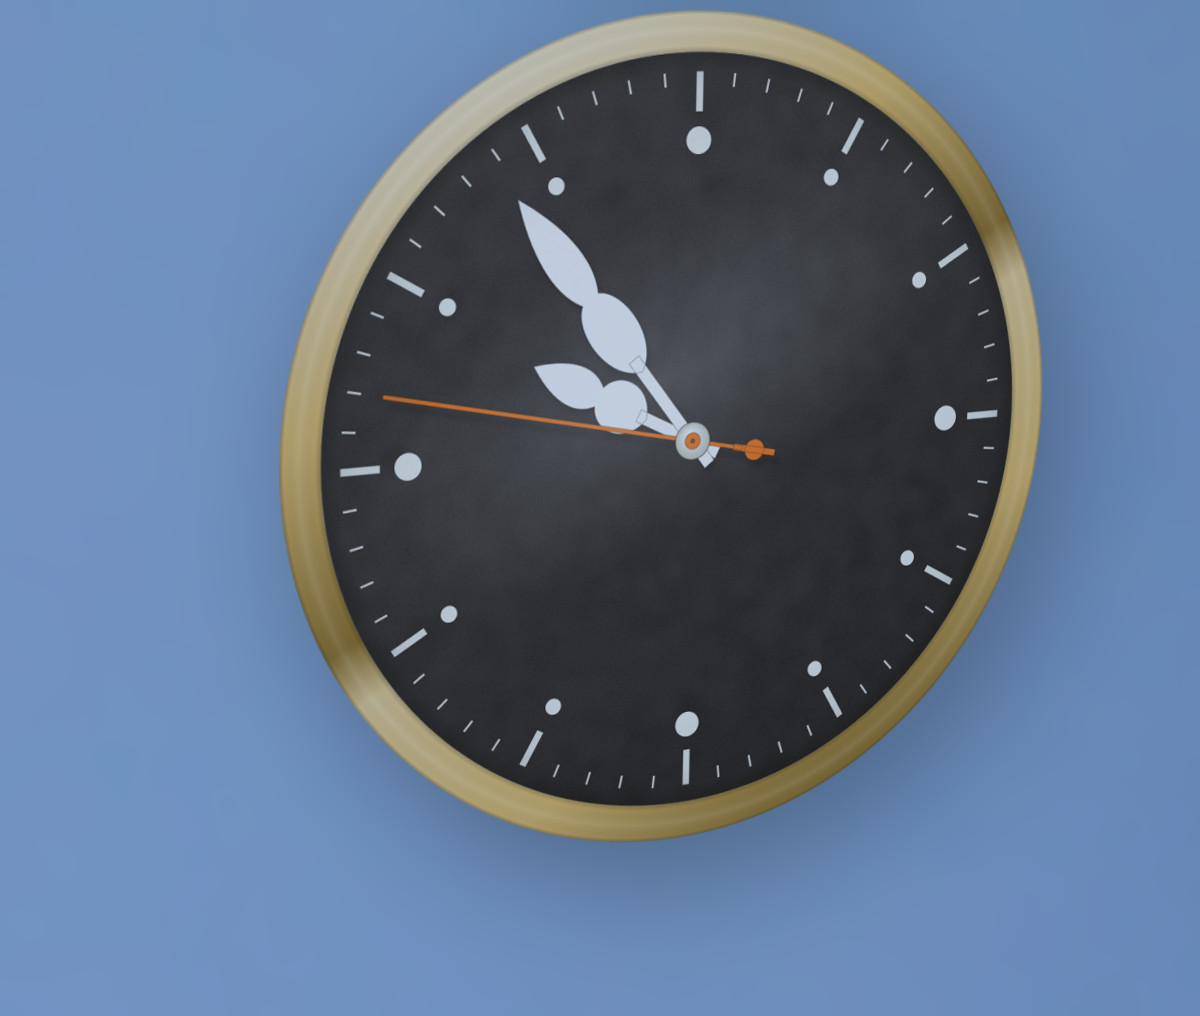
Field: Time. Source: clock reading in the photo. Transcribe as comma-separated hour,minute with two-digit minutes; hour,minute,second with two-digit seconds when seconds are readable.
9,53,47
